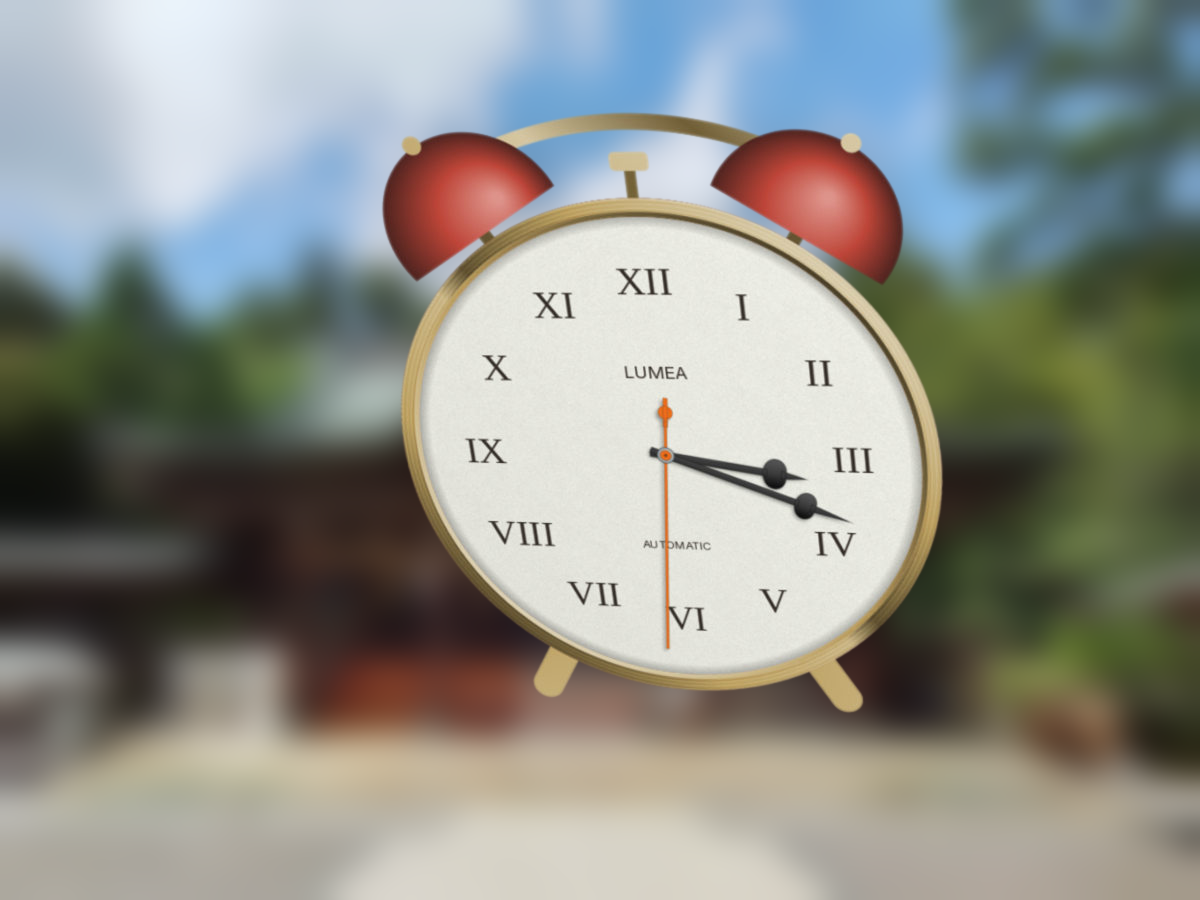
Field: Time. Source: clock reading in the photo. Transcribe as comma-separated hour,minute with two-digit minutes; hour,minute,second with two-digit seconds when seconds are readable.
3,18,31
